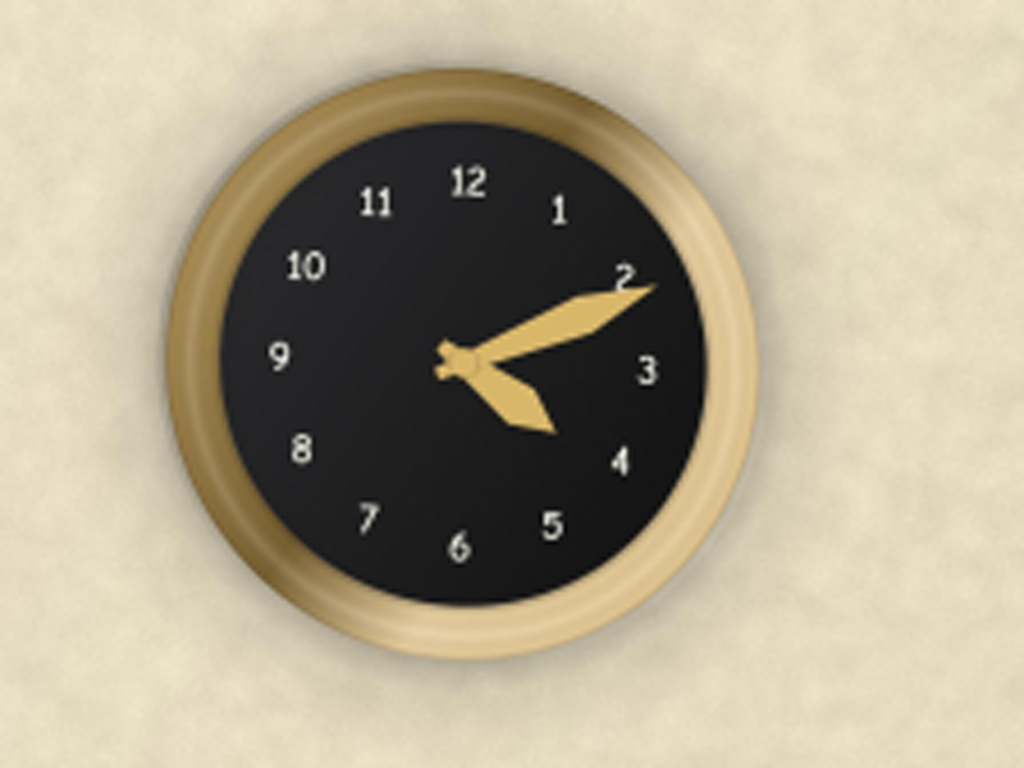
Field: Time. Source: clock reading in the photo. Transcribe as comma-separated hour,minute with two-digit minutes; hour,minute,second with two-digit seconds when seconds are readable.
4,11
